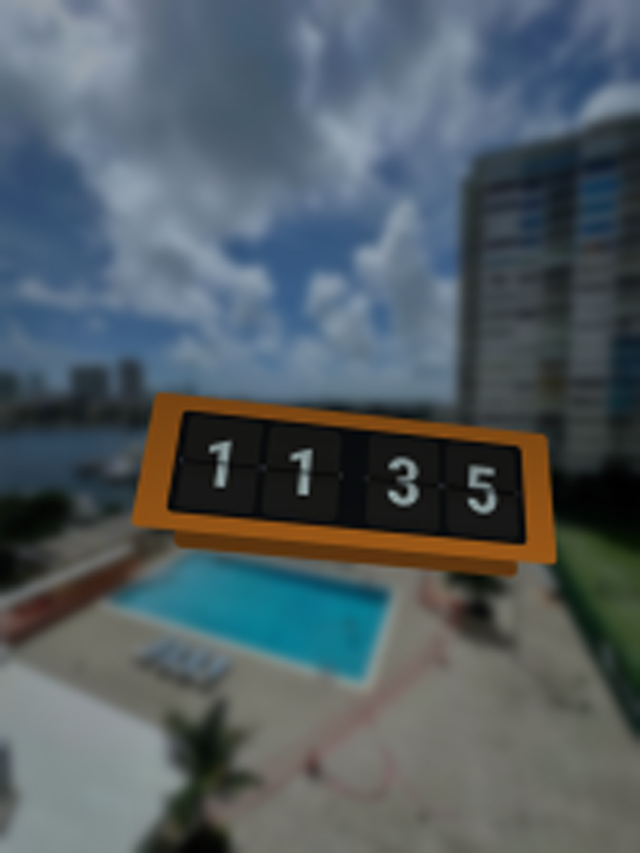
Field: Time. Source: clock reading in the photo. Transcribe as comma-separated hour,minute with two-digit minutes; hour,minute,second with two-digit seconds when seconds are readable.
11,35
